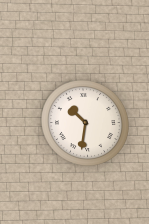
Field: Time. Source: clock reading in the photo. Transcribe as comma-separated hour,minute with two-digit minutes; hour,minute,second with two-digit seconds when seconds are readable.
10,32
